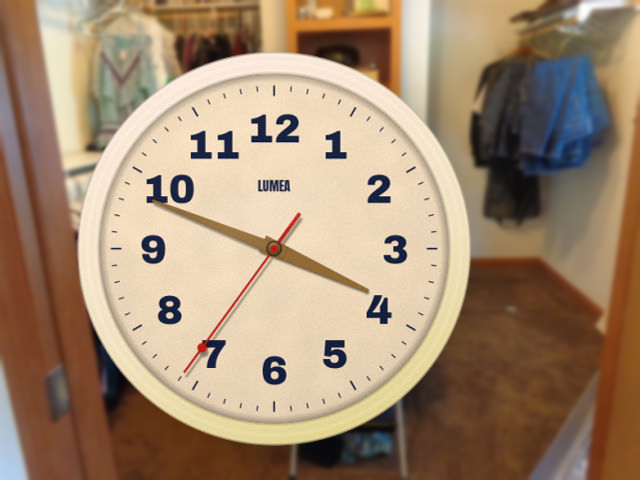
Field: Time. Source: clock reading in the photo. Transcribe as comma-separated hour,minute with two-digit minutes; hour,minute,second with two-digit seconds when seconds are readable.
3,48,36
